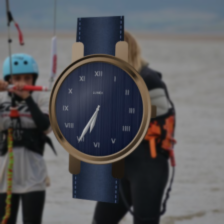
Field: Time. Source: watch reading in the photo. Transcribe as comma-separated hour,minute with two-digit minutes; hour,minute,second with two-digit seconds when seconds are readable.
6,35
